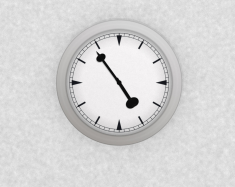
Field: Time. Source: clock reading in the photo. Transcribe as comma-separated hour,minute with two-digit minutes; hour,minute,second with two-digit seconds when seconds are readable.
4,54
